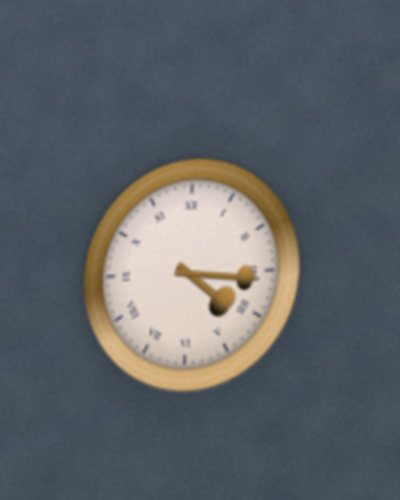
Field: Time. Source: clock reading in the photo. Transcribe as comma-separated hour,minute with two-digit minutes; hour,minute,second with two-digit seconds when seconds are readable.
4,16
